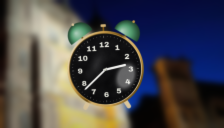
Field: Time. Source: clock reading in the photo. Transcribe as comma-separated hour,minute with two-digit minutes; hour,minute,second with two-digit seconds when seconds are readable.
2,38
